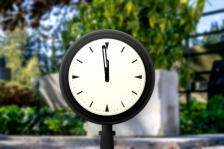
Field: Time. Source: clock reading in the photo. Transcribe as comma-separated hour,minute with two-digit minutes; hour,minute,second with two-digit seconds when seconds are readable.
11,59
